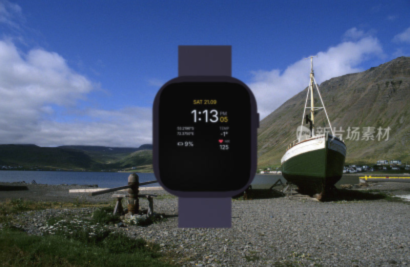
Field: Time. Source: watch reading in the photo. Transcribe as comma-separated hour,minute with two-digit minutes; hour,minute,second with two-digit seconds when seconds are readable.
1,13
